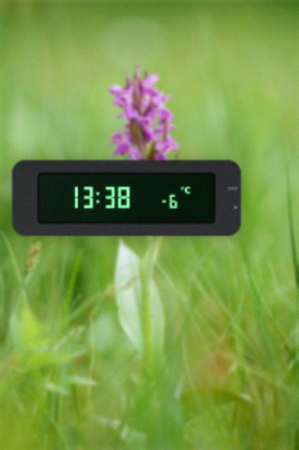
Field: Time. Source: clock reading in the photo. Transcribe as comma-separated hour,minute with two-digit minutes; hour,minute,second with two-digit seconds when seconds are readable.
13,38
